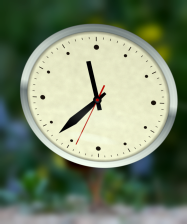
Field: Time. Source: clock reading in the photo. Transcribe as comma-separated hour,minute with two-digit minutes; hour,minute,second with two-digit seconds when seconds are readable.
11,37,34
